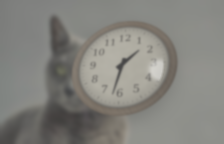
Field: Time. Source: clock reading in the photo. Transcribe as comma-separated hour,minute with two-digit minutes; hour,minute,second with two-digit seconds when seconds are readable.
1,32
